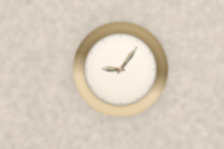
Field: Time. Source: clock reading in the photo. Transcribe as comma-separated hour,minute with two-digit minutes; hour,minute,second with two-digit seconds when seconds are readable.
9,06
